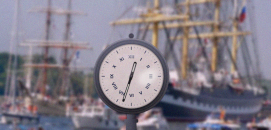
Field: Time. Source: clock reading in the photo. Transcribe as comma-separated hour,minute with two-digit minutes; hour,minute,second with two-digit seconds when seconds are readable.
12,33
